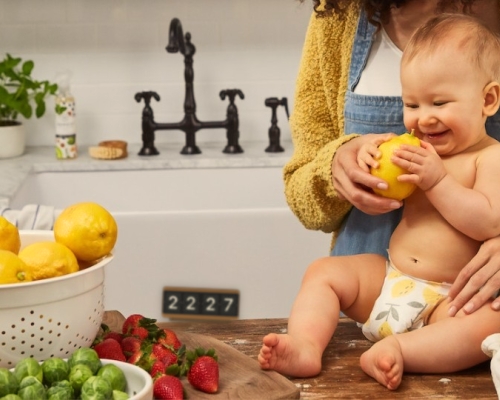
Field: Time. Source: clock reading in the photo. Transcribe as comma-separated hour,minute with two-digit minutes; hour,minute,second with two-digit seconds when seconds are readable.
22,27
